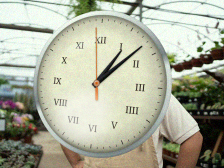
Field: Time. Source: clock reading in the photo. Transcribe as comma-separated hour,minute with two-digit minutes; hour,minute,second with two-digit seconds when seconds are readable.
1,07,59
